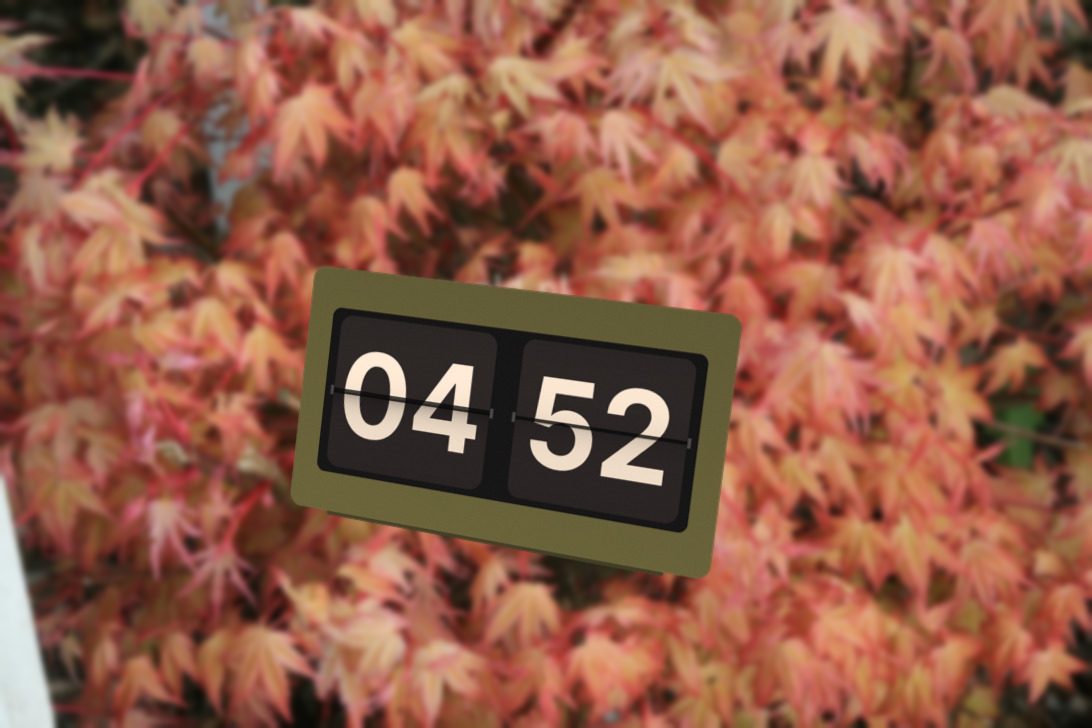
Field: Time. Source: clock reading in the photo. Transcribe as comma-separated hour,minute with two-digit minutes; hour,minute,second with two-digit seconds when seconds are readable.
4,52
